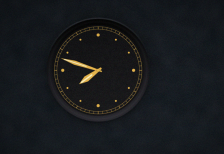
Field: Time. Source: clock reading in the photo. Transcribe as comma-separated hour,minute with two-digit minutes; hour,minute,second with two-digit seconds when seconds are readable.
7,48
